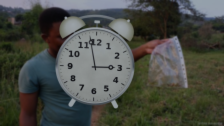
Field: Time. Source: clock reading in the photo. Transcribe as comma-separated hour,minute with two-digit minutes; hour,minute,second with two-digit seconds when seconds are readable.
2,58
